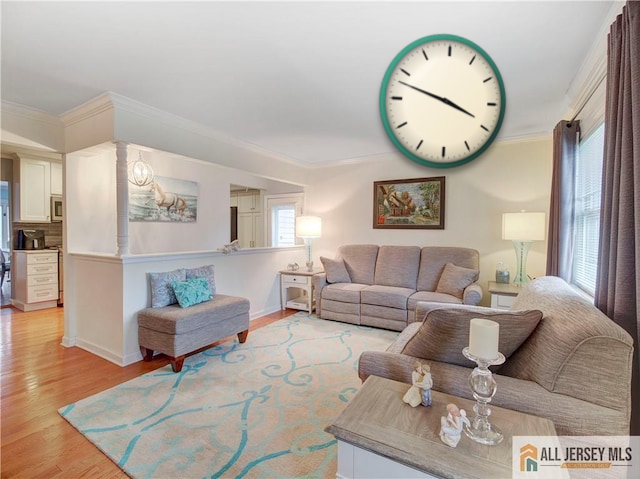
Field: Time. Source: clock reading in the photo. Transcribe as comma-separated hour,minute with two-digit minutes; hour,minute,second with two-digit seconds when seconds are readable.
3,48
